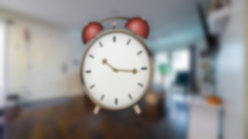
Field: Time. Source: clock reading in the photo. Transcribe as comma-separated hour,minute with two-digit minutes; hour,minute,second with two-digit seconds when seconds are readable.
10,16
